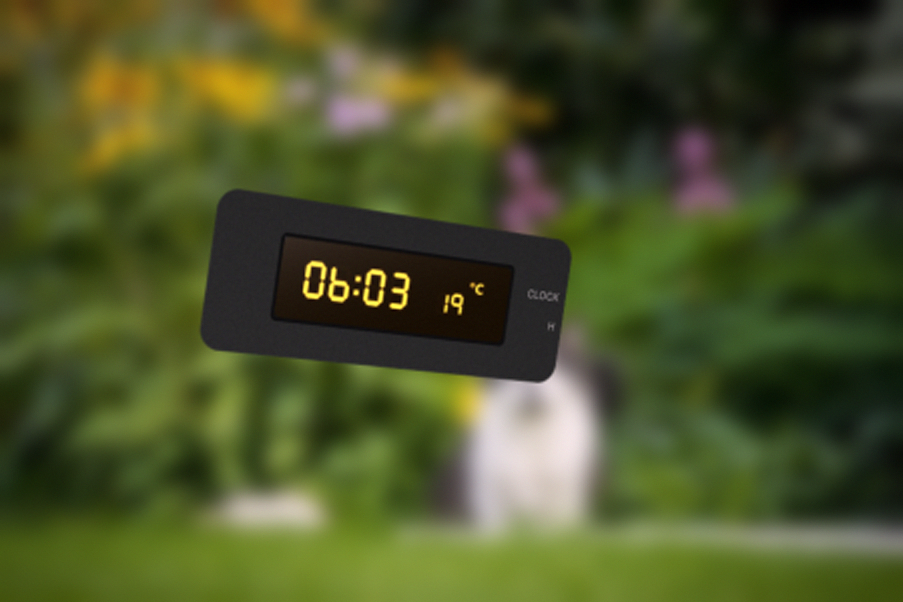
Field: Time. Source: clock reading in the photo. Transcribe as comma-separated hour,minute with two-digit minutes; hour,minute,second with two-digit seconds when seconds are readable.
6,03
